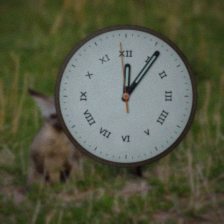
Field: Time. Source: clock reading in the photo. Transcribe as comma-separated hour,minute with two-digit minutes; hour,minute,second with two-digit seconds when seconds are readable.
12,05,59
